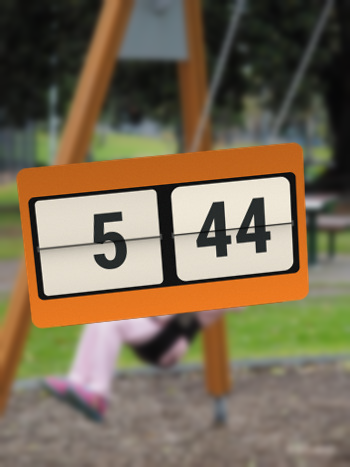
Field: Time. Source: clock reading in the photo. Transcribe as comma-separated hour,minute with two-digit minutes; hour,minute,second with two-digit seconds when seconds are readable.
5,44
